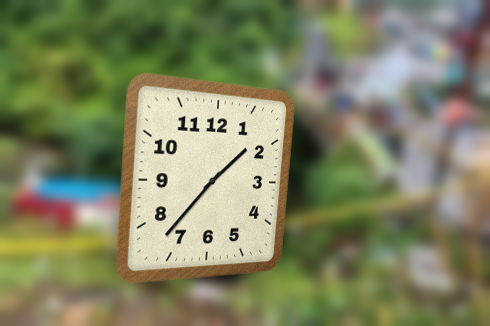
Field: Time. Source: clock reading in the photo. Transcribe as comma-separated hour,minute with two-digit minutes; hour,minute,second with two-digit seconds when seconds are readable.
1,37
